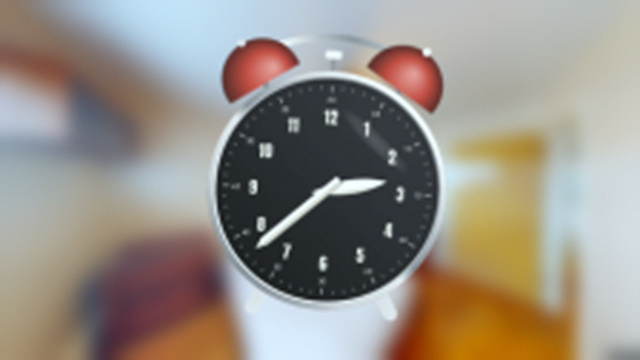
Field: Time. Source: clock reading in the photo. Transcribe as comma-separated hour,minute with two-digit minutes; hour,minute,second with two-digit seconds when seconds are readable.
2,38
